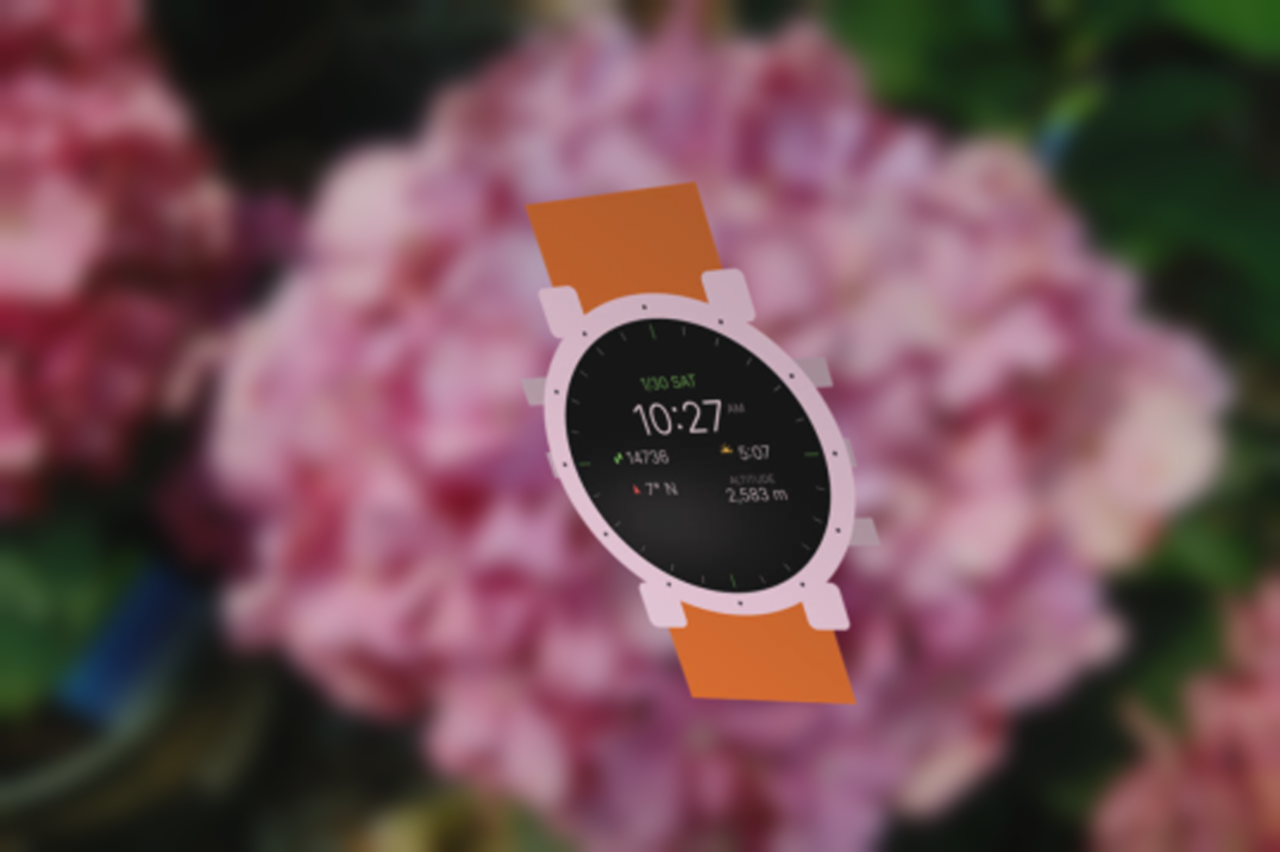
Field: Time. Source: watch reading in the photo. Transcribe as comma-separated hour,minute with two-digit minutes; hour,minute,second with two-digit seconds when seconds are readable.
10,27
